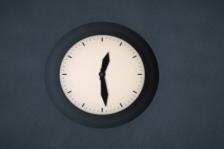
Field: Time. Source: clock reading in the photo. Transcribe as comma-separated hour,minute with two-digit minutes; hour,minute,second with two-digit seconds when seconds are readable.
12,29
